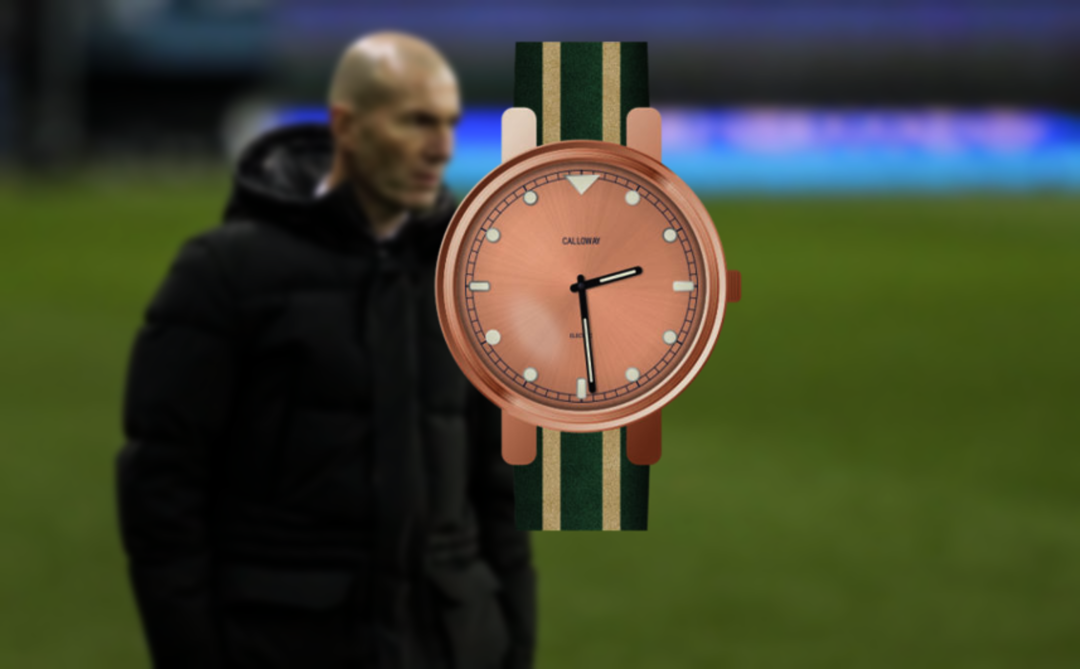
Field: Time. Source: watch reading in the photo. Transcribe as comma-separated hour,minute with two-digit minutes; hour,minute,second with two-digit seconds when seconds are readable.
2,29
